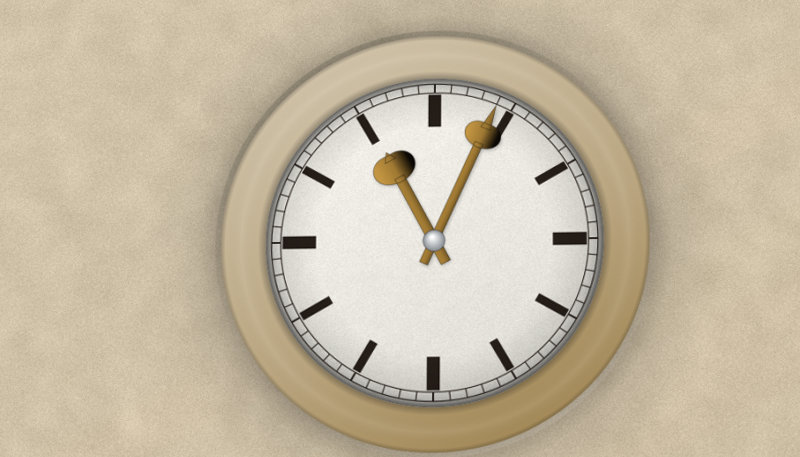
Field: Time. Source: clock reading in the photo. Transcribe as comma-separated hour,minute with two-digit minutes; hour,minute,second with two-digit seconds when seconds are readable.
11,04
